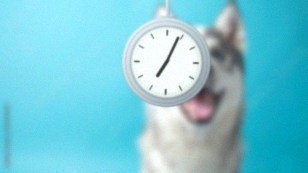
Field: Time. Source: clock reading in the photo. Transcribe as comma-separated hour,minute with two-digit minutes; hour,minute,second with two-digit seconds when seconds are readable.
7,04
